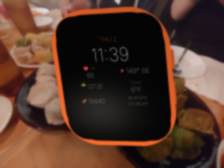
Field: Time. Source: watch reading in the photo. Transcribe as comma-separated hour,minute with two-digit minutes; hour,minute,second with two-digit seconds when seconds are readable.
11,39
